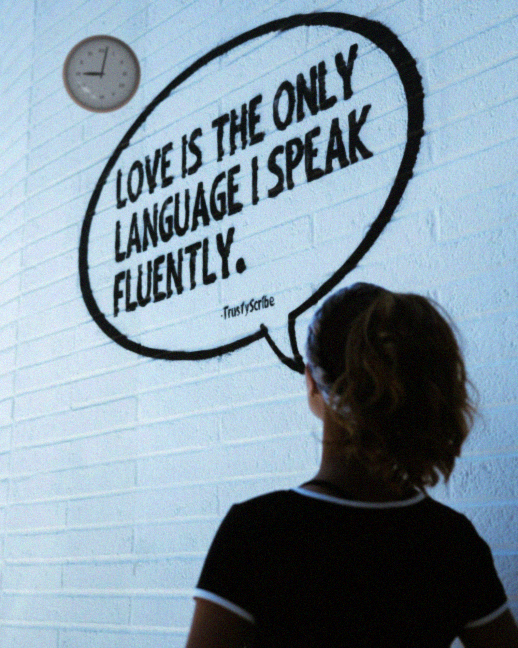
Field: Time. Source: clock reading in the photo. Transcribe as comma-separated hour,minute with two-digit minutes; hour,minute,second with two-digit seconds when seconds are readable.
9,02
